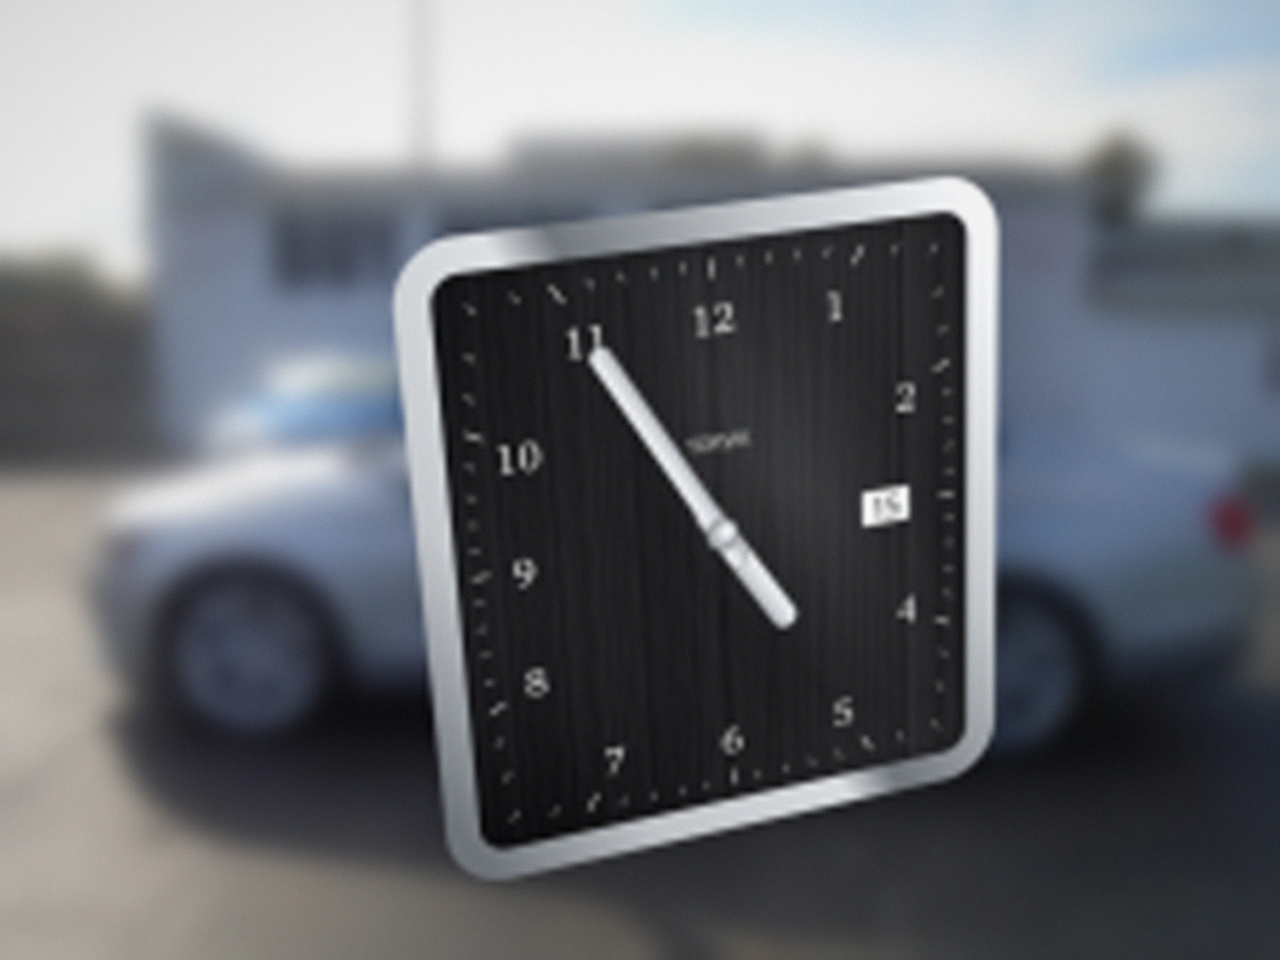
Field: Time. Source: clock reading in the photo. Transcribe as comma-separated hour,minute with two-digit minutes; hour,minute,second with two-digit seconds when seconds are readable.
4,55
